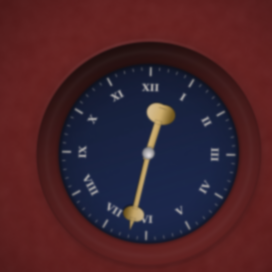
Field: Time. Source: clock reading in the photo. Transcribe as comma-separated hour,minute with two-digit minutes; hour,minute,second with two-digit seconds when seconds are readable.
12,32
